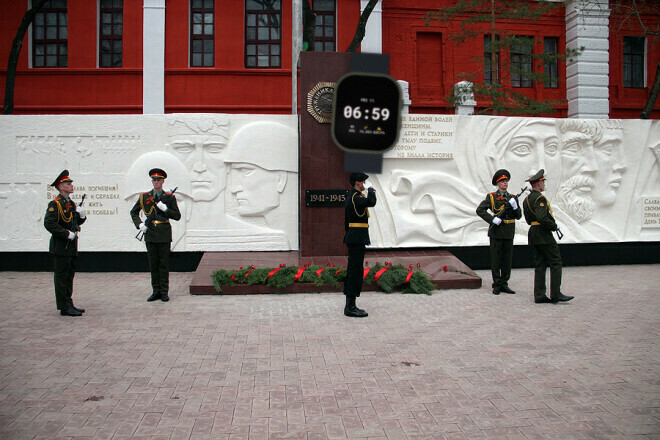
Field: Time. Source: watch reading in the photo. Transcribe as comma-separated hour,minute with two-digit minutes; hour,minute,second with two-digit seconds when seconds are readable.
6,59
